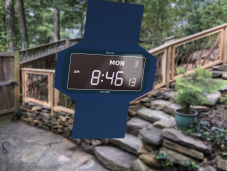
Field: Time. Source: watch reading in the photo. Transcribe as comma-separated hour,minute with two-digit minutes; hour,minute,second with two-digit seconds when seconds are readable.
8,46,13
